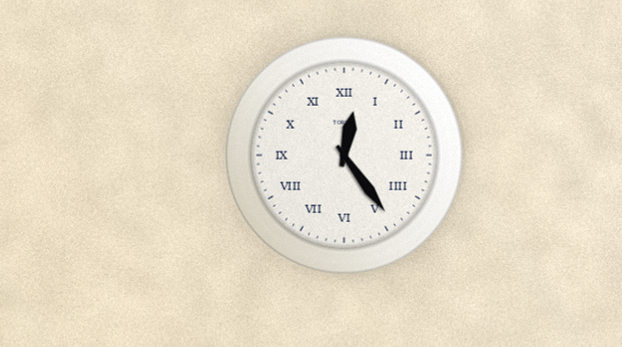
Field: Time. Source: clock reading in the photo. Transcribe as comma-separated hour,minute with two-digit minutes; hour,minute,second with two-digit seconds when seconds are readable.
12,24
